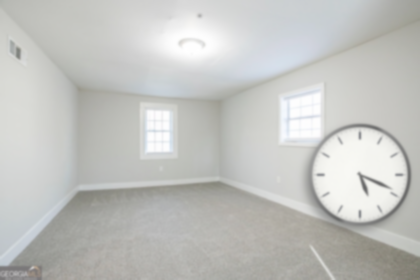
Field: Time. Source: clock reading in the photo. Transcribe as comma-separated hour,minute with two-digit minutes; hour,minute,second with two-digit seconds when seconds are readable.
5,19
